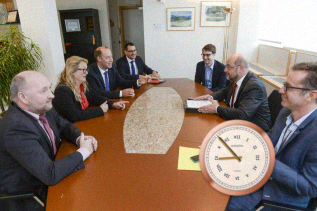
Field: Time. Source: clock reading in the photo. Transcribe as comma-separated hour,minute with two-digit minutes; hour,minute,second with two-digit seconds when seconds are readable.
8,53
